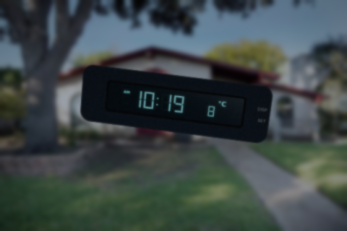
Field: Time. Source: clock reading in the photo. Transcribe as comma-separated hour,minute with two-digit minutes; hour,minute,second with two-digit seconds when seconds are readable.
10,19
